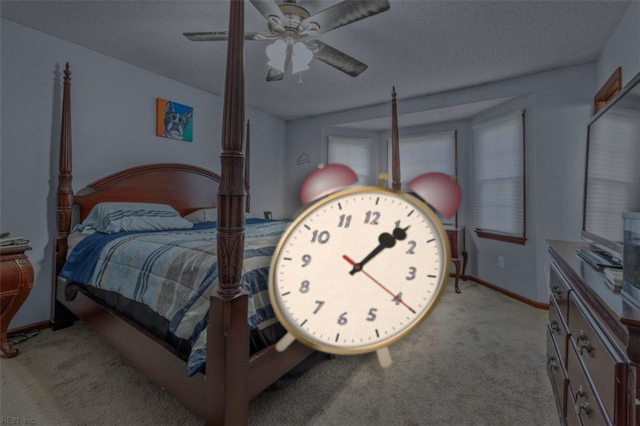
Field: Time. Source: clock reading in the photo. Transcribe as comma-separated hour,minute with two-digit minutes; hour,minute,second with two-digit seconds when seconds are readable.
1,06,20
